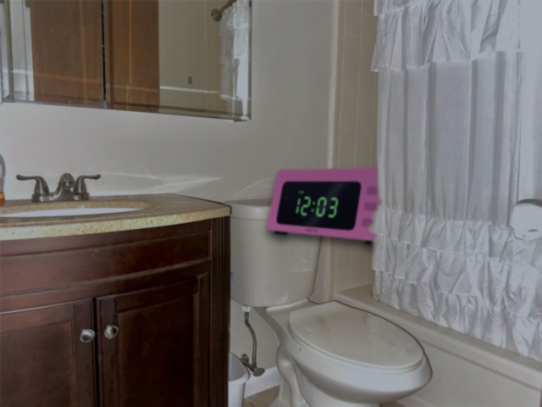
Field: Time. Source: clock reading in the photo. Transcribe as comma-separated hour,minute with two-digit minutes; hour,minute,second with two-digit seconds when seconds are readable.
12,03
